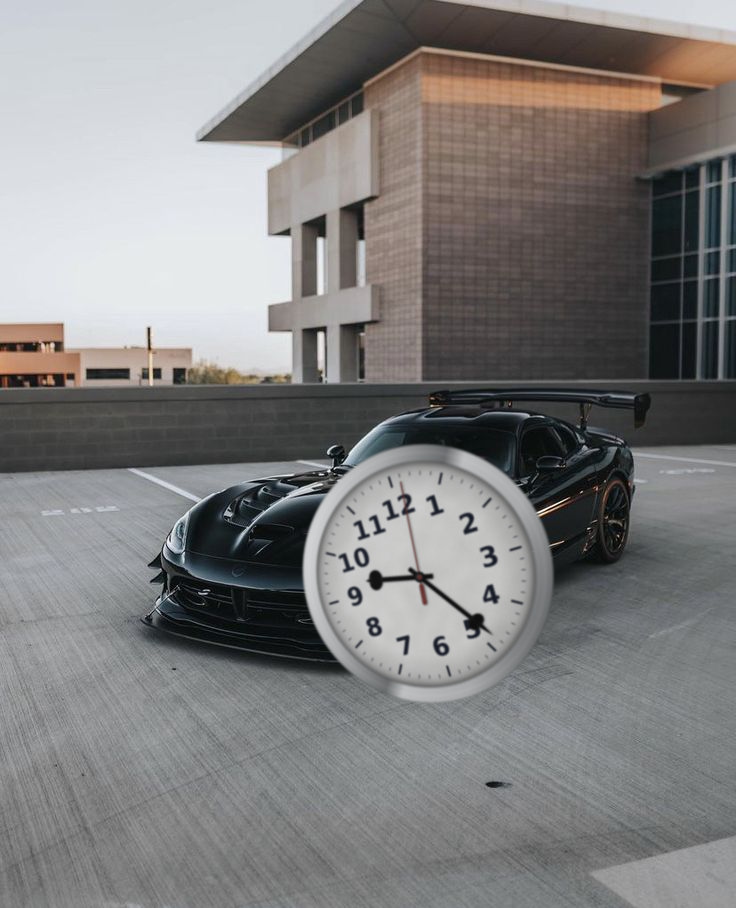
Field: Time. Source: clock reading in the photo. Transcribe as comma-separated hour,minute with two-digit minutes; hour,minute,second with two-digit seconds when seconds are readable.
9,24,01
